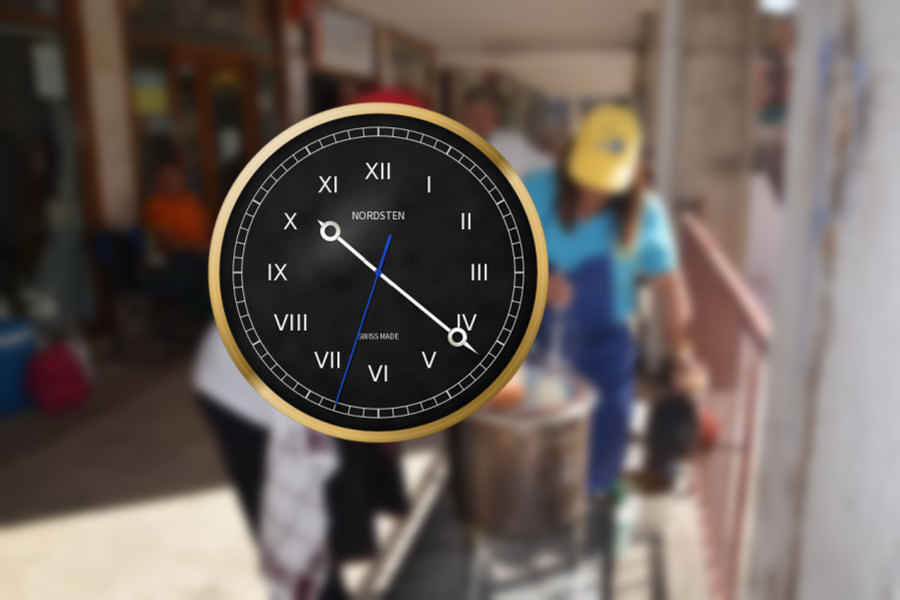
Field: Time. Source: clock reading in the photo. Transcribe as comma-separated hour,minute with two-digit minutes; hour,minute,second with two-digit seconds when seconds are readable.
10,21,33
